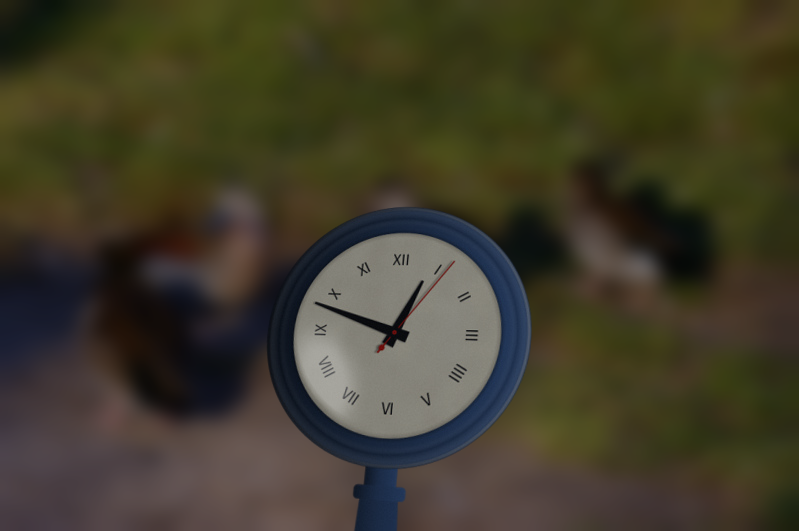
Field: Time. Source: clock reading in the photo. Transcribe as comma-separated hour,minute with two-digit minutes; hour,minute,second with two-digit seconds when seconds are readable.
12,48,06
